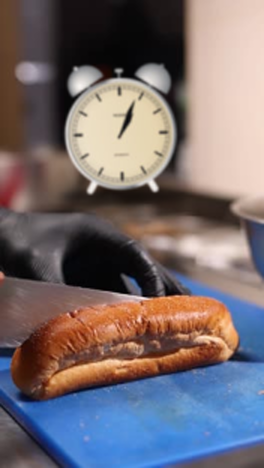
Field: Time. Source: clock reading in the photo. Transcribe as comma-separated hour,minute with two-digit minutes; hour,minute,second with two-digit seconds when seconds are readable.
1,04
